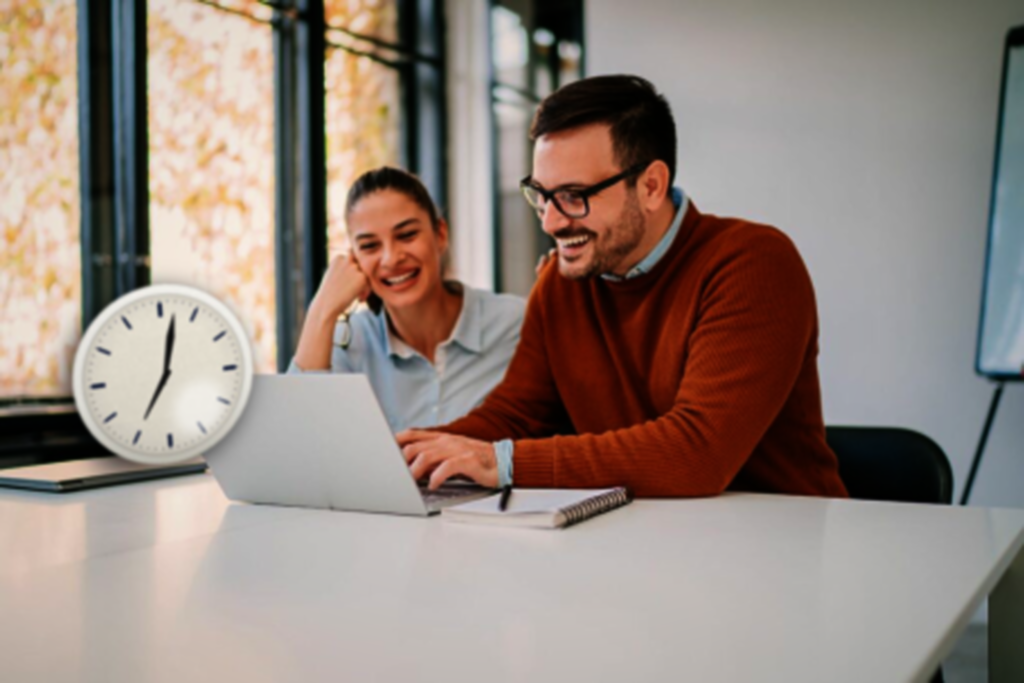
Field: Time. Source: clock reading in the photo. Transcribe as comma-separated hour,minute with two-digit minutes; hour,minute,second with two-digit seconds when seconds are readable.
7,02
